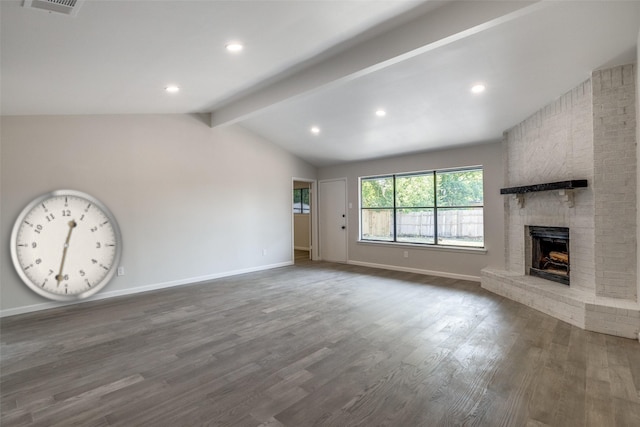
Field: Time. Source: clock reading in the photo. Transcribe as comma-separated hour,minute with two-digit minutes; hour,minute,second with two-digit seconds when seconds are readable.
12,32
